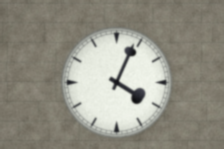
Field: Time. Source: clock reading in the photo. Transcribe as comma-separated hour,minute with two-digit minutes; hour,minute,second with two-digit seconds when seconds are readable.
4,04
